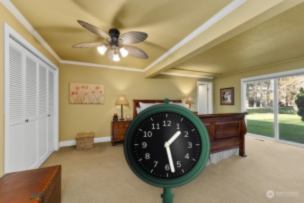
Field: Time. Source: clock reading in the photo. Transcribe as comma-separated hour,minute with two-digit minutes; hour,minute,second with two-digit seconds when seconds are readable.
1,28
